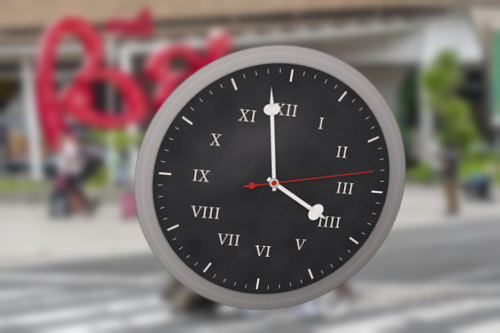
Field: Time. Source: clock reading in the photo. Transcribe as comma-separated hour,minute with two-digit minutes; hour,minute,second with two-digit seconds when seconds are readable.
3,58,13
